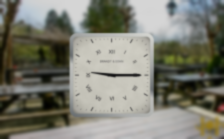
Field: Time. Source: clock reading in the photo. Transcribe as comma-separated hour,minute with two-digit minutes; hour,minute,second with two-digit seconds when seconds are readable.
9,15
